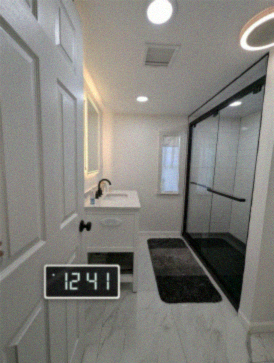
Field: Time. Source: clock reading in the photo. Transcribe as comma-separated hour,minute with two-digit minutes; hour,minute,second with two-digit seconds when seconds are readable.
12,41
